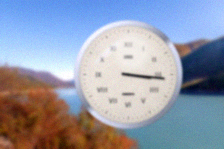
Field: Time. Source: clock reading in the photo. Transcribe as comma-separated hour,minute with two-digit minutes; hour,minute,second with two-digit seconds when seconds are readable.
3,16
